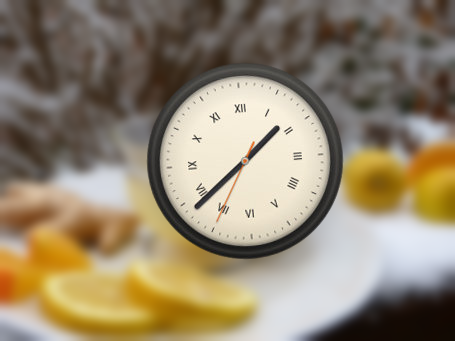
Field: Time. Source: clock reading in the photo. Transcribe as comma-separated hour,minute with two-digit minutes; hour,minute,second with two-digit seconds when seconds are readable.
1,38,35
